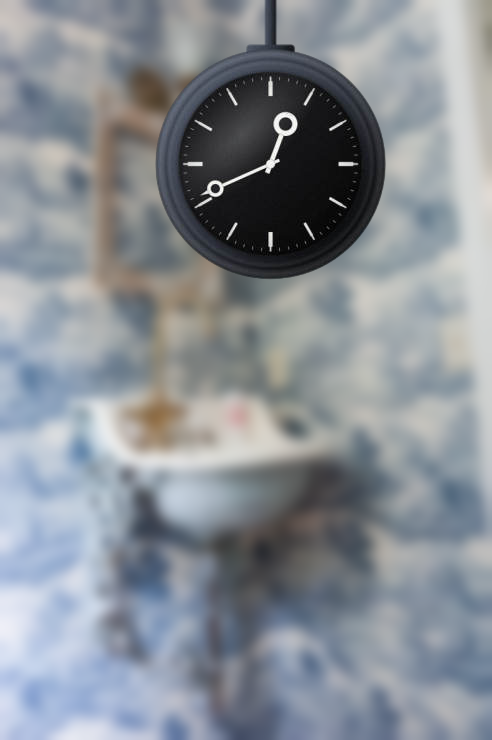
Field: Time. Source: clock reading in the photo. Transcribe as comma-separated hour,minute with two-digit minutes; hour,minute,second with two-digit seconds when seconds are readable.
12,41
